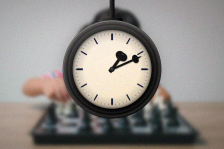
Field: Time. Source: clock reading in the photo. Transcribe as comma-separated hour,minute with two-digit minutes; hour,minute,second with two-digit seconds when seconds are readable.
1,11
